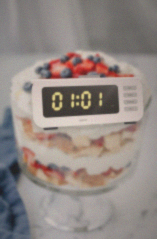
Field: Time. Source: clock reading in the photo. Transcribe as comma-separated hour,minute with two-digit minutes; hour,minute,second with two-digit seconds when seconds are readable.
1,01
